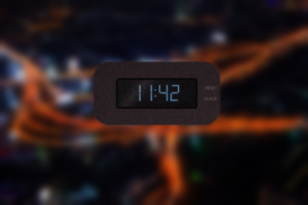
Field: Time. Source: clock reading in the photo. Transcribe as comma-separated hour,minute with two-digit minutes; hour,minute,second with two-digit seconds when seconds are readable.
11,42
